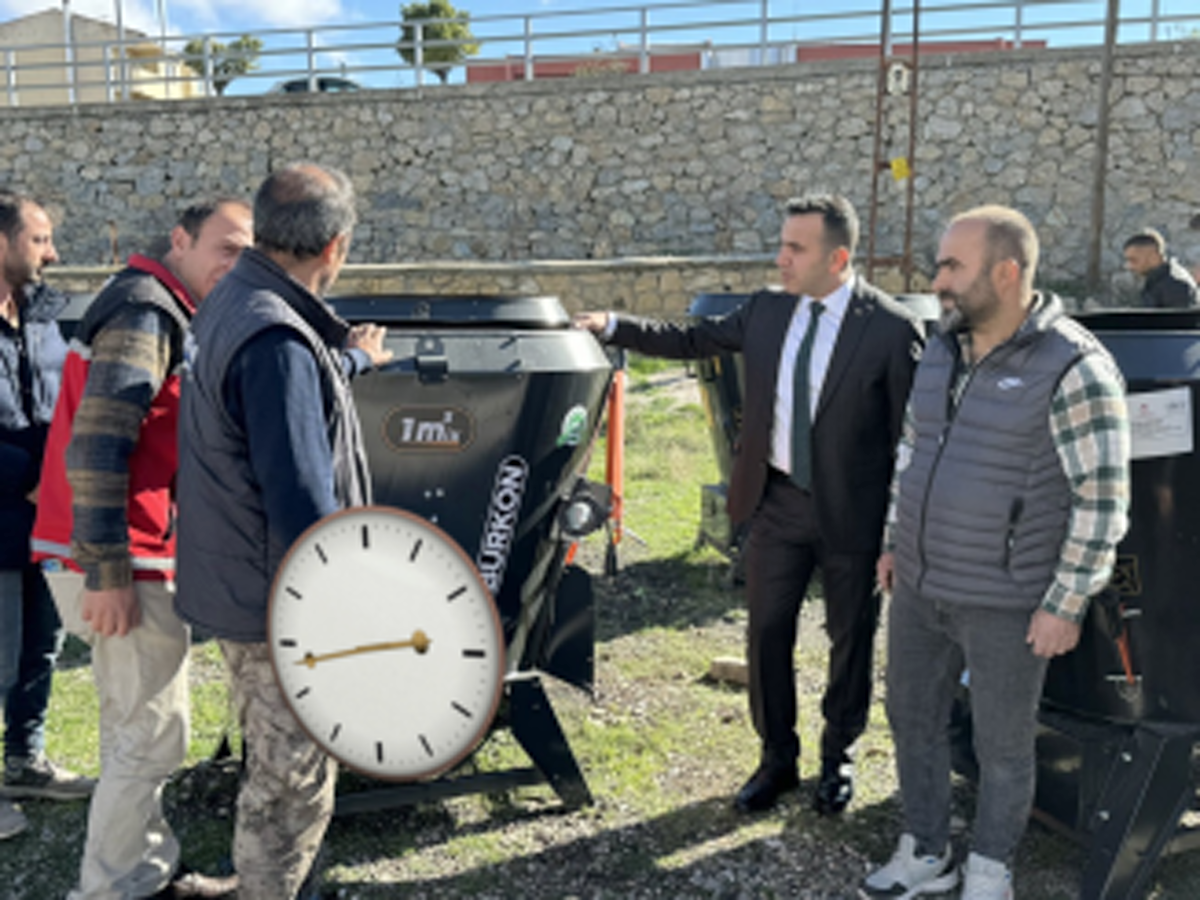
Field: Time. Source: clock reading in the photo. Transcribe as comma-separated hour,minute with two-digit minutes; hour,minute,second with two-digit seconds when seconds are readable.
2,43
